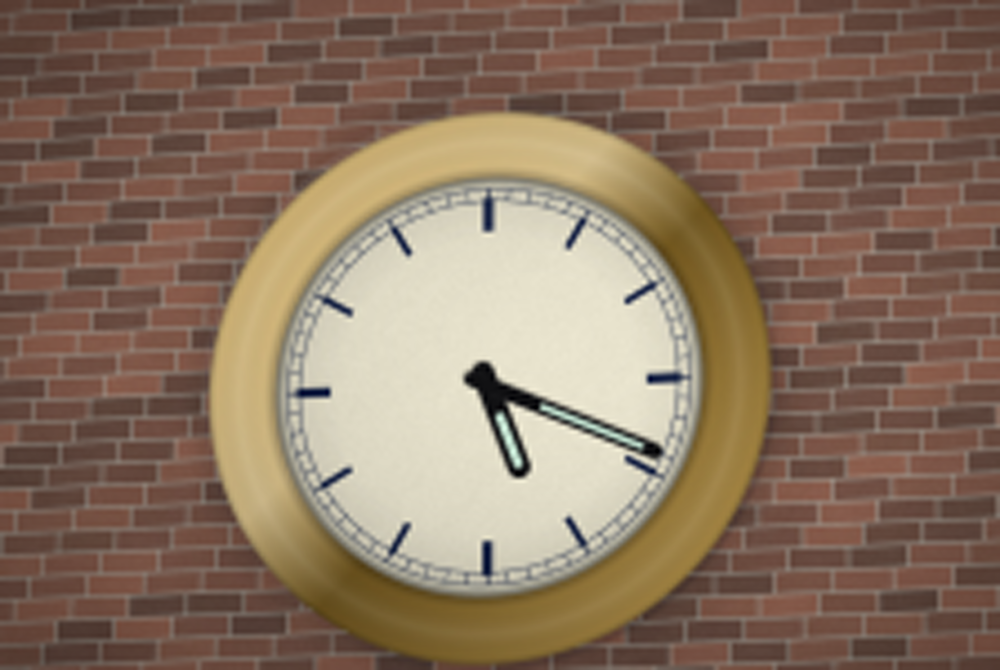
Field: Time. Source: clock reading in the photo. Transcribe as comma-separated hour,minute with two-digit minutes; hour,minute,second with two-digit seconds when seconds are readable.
5,19
